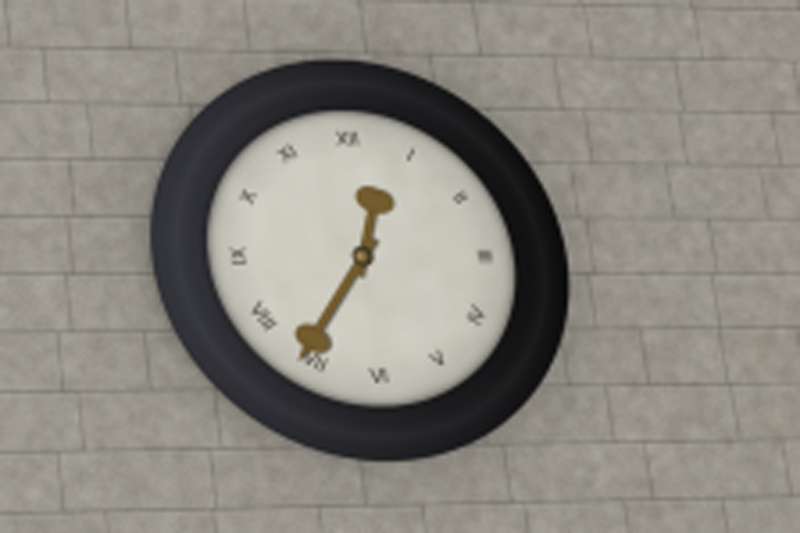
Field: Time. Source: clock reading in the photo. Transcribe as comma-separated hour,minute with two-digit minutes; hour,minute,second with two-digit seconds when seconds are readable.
12,36
